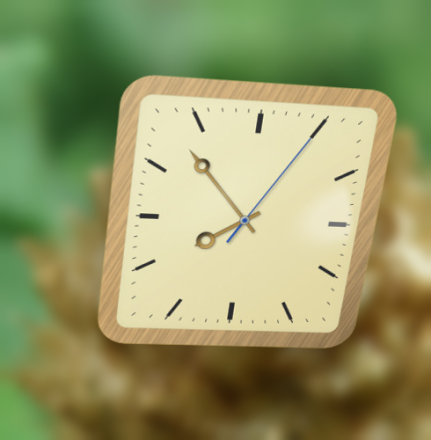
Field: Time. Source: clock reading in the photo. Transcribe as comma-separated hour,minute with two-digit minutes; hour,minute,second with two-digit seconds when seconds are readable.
7,53,05
